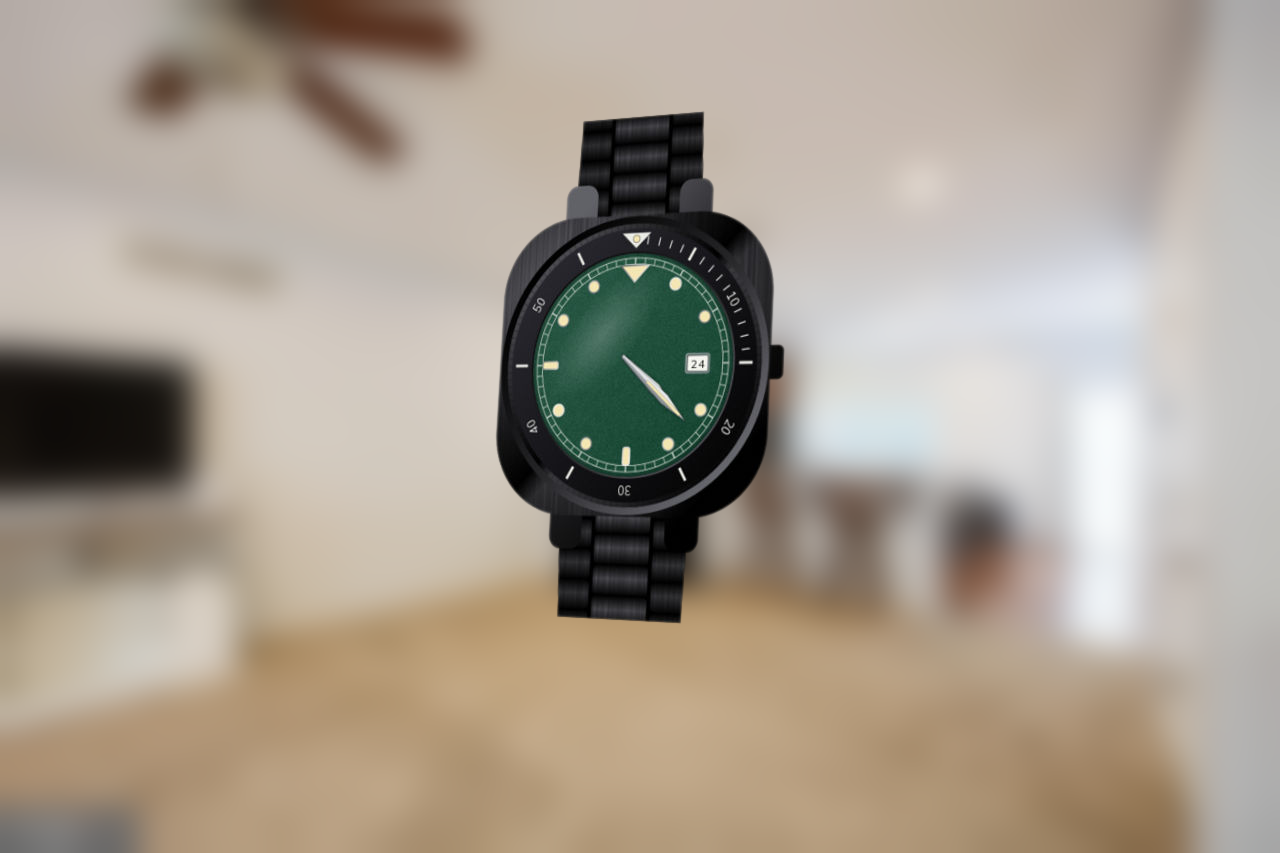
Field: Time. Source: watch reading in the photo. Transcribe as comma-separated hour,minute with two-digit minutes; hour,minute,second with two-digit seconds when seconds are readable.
4,22
